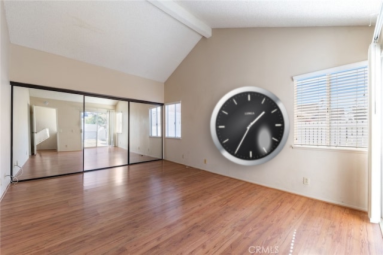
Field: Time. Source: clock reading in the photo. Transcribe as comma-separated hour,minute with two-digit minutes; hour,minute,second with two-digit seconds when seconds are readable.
1,35
